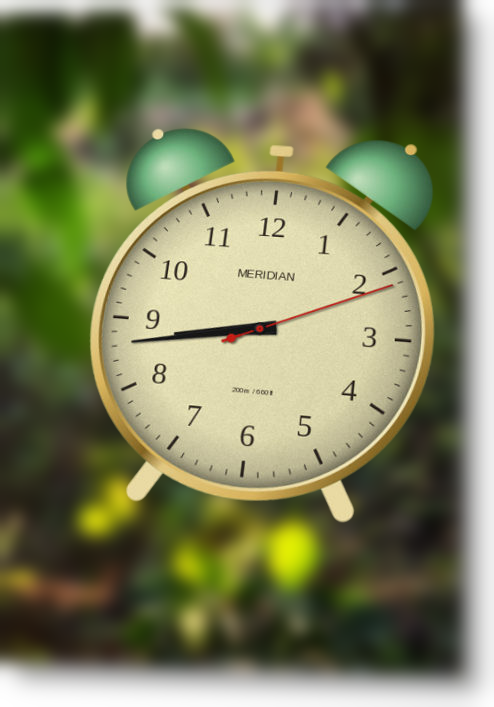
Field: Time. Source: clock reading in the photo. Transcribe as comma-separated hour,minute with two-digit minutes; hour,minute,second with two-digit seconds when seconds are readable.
8,43,11
